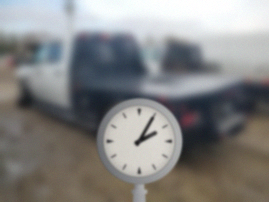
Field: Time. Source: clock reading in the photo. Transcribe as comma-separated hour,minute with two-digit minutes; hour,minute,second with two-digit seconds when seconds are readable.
2,05
